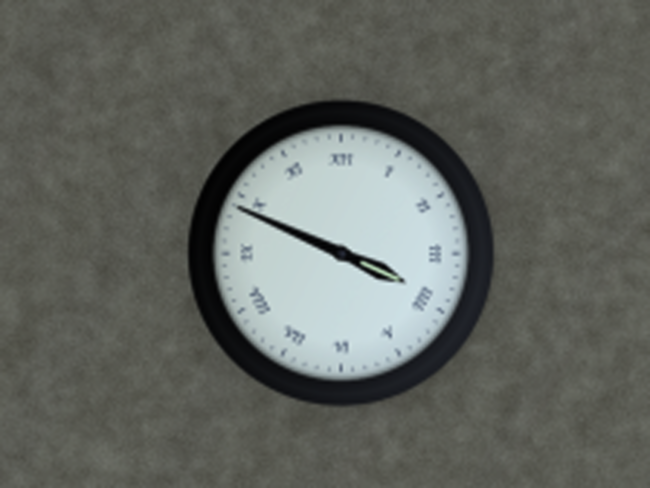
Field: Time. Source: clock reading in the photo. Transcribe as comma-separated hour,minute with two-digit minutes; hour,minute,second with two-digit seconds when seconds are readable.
3,49
